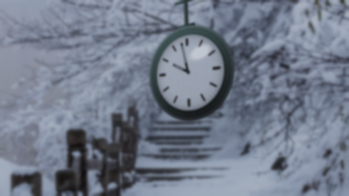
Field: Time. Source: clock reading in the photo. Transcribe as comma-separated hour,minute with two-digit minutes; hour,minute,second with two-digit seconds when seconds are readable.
9,58
